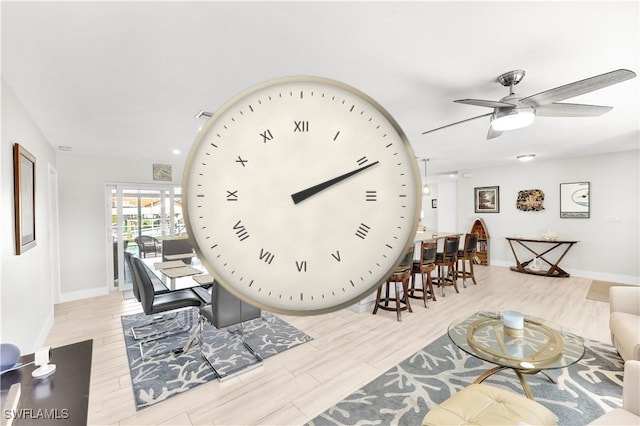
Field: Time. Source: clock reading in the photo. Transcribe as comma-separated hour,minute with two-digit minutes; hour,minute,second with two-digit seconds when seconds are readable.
2,11
